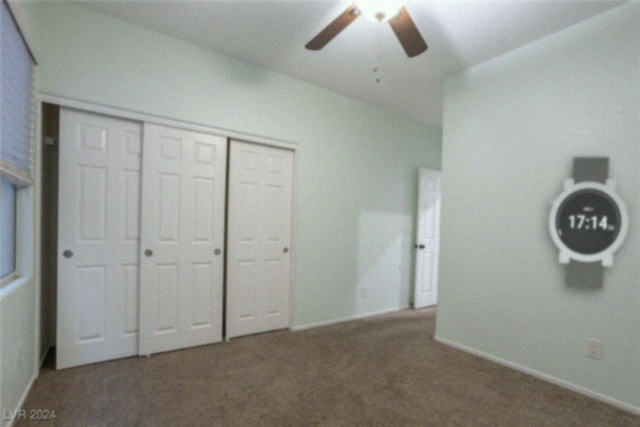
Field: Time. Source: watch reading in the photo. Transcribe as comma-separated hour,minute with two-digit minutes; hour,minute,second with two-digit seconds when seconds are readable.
17,14
